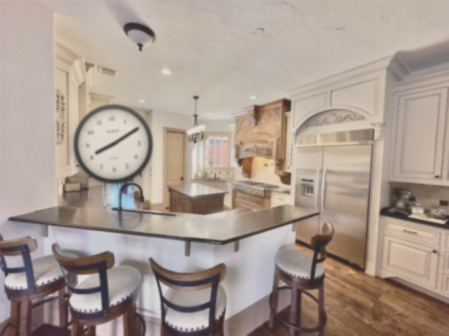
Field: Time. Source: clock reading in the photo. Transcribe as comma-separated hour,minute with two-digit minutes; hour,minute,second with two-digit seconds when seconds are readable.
8,10
